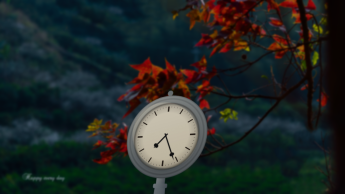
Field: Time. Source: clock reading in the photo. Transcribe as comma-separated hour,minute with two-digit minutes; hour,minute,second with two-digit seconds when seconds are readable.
7,26
